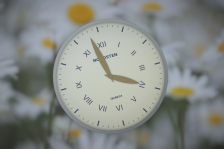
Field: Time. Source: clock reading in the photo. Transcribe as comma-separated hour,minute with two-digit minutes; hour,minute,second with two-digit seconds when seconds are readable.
3,58
